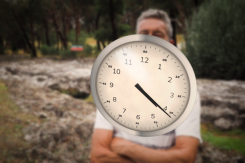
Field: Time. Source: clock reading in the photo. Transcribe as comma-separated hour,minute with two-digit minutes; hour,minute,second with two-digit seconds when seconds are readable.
4,21
